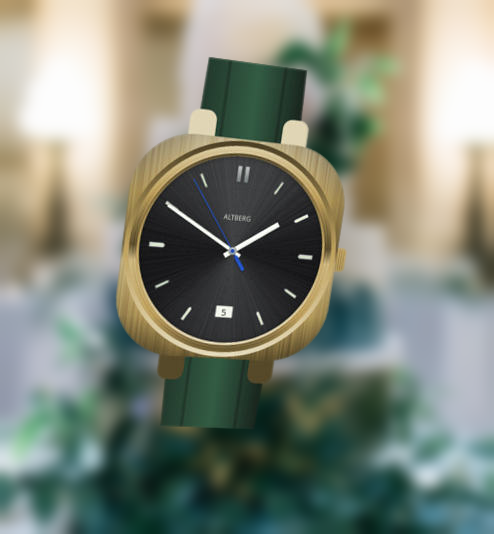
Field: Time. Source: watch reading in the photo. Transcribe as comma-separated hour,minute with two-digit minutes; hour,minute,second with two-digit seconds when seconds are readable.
1,49,54
